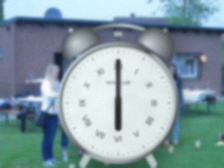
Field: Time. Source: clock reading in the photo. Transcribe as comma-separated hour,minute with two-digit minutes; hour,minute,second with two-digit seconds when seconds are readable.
6,00
